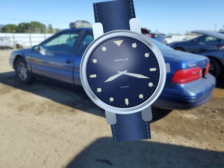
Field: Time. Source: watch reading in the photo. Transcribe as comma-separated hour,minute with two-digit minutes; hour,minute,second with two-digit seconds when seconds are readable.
8,18
